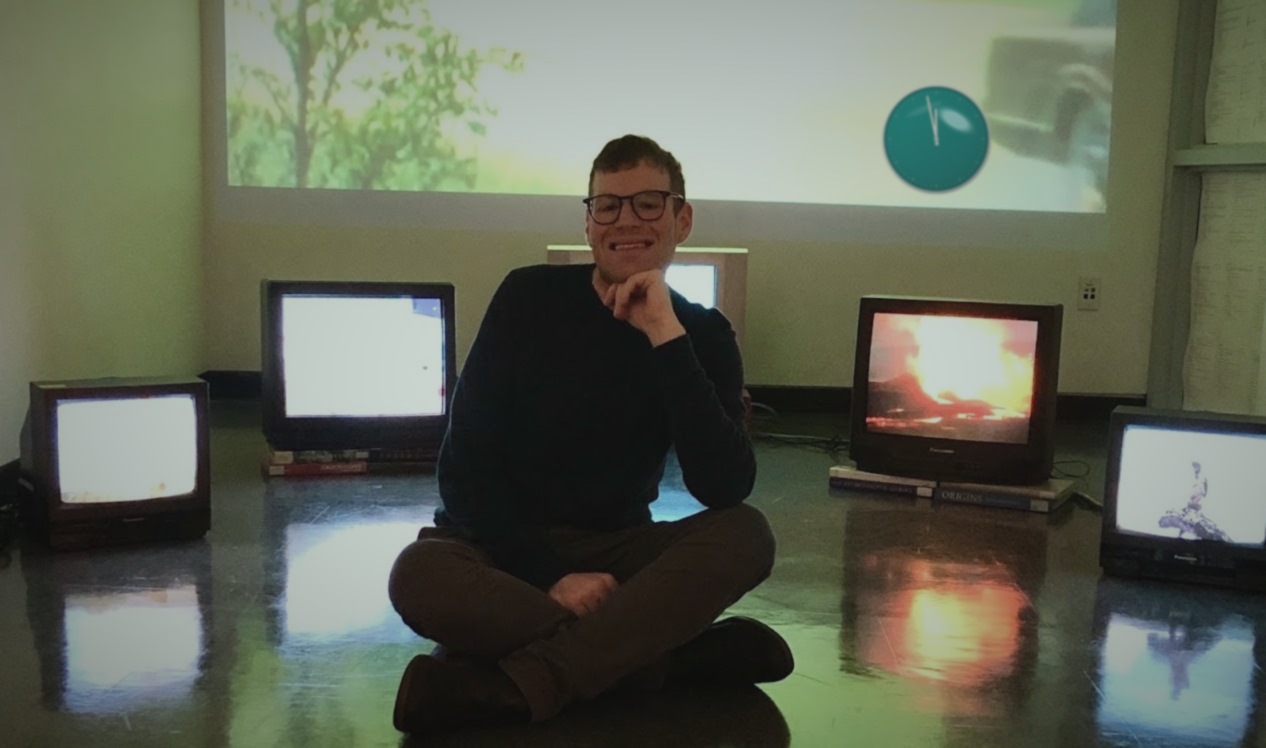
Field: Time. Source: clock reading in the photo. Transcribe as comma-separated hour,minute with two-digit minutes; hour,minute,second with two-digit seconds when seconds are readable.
11,58
